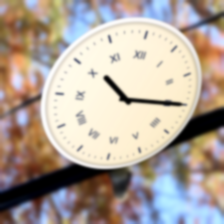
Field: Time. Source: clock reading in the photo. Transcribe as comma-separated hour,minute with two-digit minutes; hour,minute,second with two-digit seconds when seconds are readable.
10,15
